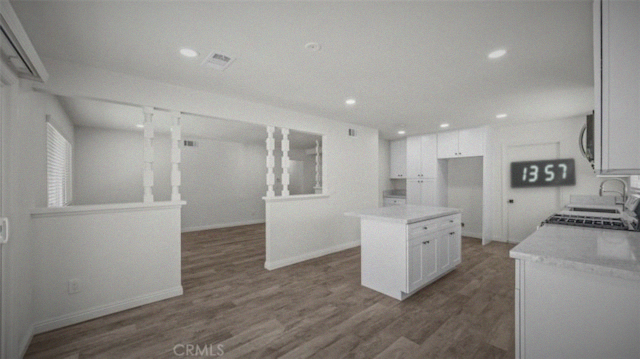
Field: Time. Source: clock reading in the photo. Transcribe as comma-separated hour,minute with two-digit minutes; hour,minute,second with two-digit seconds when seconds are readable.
13,57
